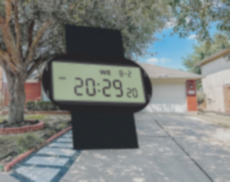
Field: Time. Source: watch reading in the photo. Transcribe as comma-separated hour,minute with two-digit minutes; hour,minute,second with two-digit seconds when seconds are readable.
20,29
